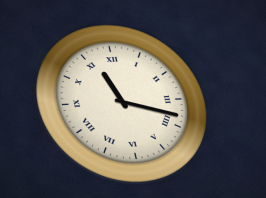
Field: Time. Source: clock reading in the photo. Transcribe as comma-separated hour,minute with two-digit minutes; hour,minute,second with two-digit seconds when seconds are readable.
11,18
